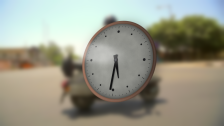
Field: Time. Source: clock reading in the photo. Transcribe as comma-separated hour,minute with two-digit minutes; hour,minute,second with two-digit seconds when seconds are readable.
5,31
